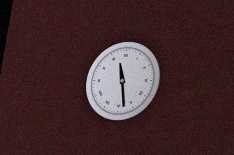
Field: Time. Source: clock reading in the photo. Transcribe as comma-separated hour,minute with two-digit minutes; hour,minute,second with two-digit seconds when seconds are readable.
11,28
